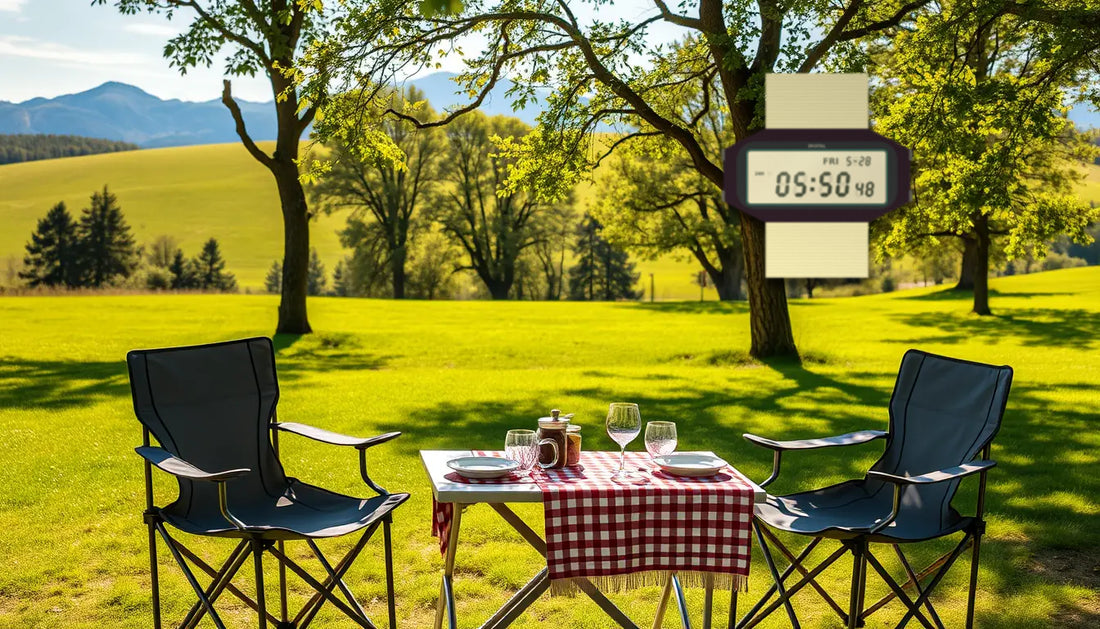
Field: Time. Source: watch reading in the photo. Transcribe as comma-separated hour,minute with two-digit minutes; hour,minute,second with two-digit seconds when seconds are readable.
5,50,48
